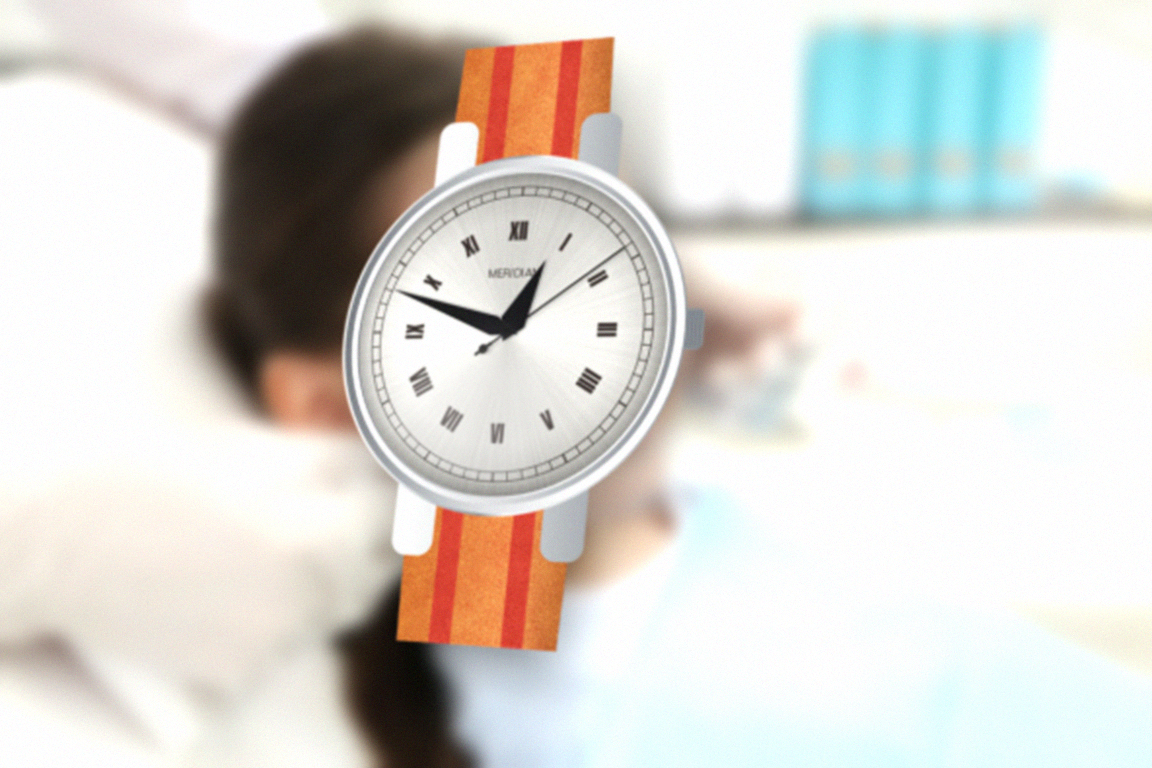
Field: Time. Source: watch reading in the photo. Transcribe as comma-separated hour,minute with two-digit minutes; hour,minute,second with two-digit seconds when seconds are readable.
12,48,09
